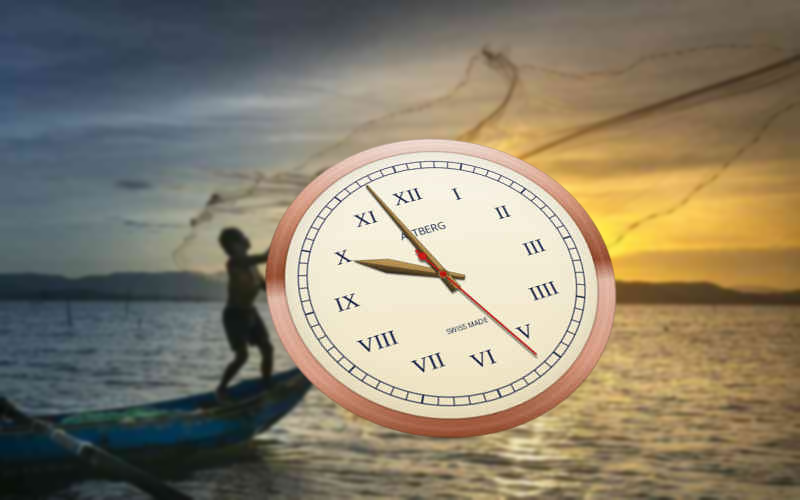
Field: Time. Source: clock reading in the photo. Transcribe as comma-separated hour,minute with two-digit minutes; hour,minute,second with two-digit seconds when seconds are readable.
9,57,26
